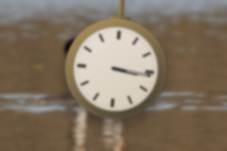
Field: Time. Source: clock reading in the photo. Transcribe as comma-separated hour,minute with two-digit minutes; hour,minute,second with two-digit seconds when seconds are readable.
3,16
